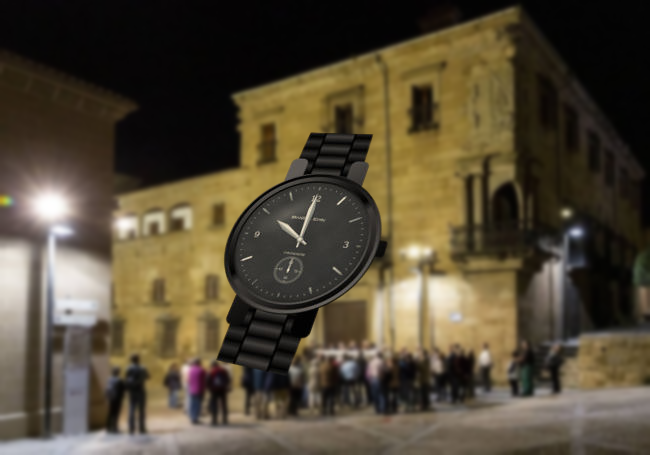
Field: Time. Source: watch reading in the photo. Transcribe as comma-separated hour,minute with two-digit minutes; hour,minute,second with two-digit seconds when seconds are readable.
10,00
